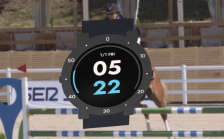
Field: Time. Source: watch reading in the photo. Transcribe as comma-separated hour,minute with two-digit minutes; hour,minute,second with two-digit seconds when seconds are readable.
5,22
